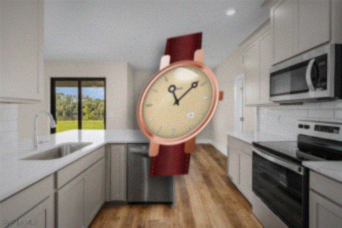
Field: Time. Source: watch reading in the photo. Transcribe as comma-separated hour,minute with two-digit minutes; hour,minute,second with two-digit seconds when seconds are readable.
11,08
